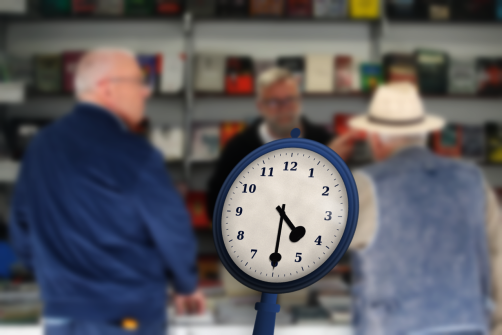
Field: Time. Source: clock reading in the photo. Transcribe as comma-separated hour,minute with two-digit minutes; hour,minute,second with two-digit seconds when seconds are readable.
4,30
